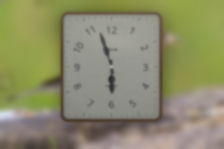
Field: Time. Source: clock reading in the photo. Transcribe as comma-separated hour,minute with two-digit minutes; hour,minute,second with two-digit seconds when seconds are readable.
5,57
